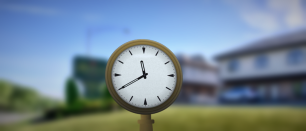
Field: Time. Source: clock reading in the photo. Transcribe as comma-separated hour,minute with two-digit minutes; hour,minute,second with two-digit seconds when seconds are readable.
11,40
